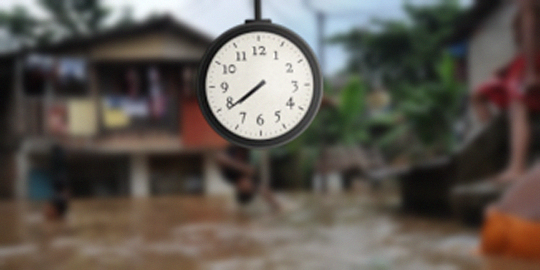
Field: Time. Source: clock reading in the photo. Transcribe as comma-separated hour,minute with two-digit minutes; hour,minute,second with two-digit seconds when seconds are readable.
7,39
